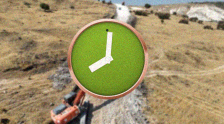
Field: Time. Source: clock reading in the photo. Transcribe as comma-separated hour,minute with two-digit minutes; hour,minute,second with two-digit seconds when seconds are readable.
8,01
